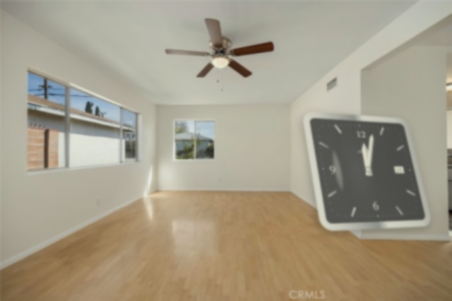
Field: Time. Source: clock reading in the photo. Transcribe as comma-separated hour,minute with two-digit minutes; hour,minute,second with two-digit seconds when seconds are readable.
12,03
